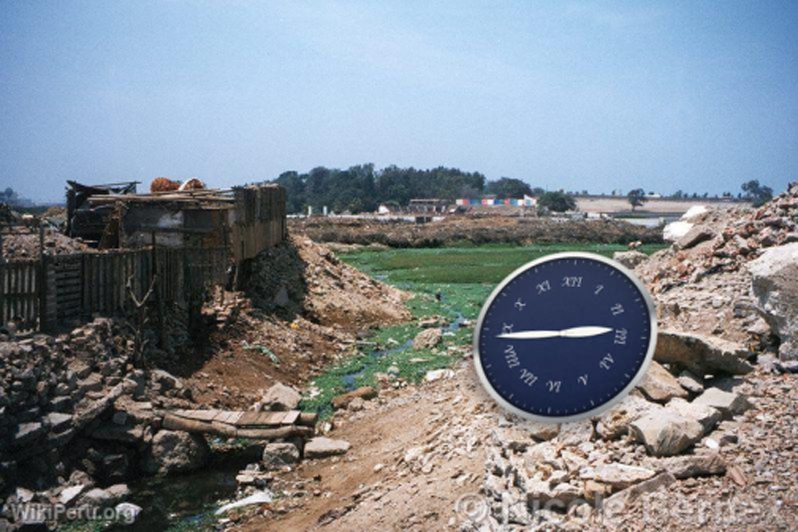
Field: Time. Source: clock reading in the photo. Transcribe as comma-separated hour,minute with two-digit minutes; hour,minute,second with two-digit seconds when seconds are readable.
2,44
